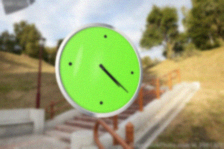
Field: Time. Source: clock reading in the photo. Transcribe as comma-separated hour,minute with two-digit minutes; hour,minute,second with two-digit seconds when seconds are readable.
4,21
